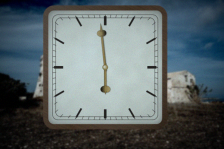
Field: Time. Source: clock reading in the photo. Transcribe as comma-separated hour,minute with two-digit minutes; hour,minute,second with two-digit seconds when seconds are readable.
5,59
